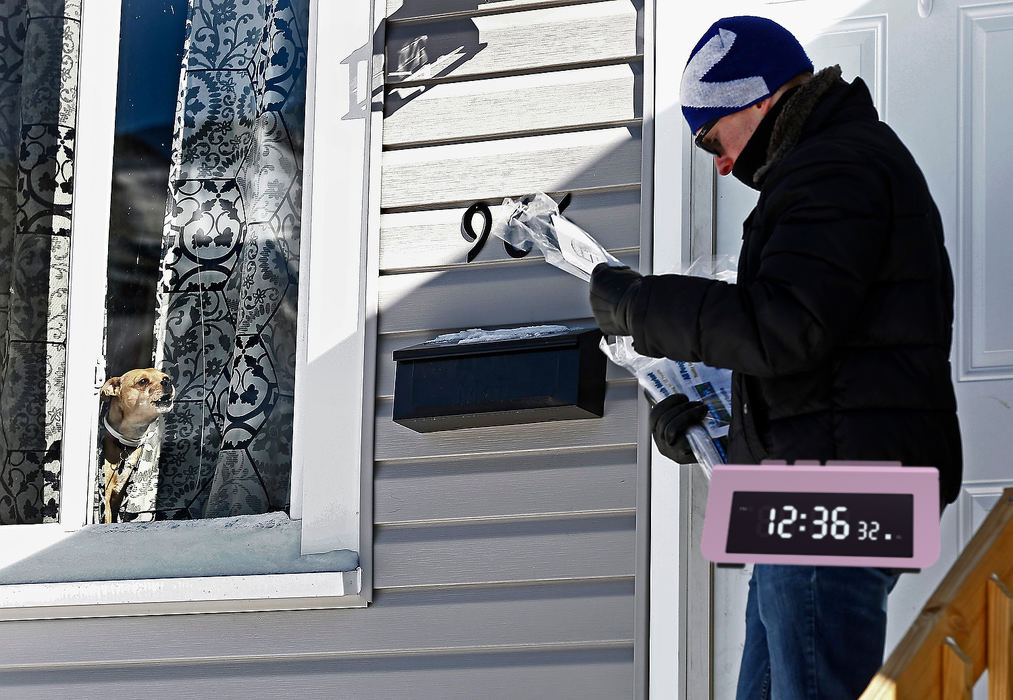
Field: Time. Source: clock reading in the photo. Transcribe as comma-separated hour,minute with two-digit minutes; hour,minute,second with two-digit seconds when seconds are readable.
12,36,32
